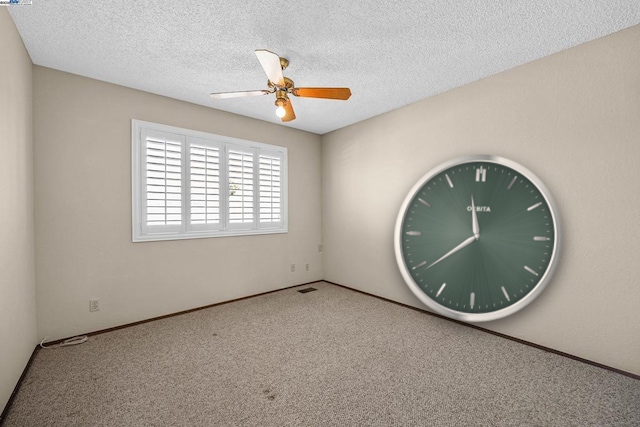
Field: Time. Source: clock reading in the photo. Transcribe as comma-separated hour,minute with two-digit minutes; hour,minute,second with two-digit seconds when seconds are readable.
11,39
